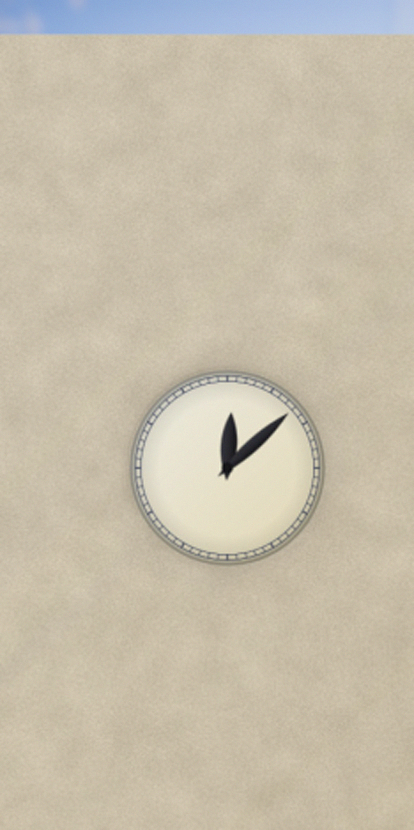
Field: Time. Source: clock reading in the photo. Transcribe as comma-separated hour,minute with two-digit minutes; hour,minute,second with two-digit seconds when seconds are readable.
12,08
